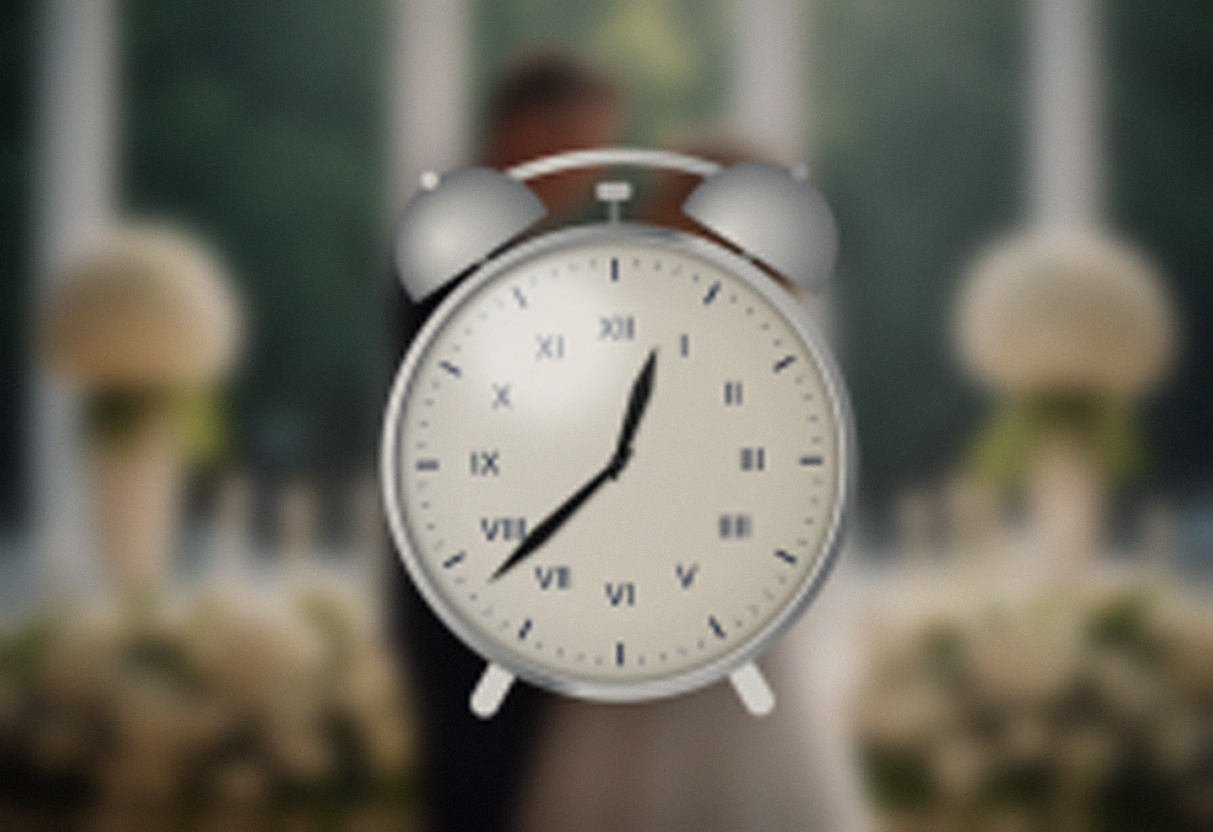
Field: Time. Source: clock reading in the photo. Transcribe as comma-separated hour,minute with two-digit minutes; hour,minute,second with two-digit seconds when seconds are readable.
12,38
